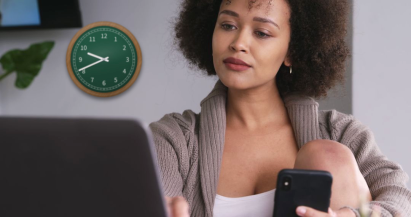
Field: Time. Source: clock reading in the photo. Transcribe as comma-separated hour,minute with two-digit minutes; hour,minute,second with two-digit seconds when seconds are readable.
9,41
